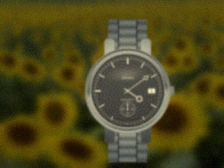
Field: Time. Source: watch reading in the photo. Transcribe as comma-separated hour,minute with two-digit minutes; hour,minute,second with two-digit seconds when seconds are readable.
4,09
